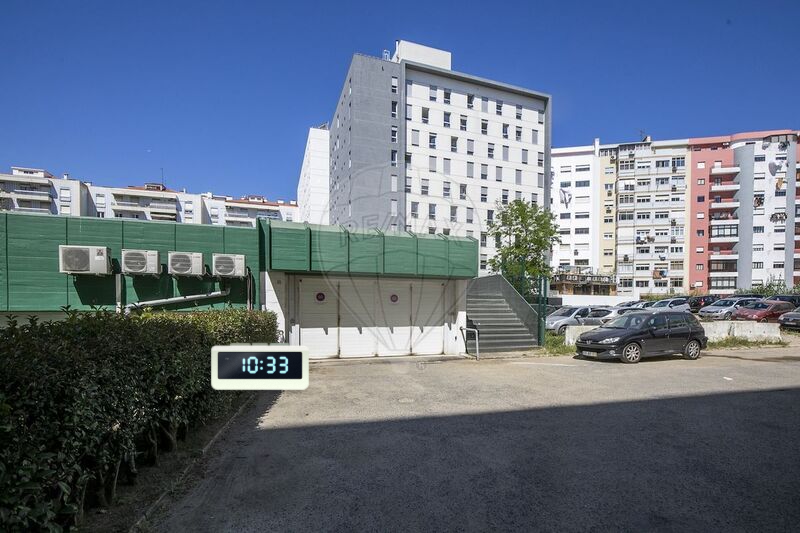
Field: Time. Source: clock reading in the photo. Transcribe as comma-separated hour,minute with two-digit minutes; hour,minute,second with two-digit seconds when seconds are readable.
10,33
